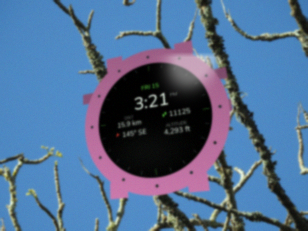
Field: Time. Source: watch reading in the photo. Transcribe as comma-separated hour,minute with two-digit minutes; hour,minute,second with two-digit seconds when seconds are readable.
3,21
